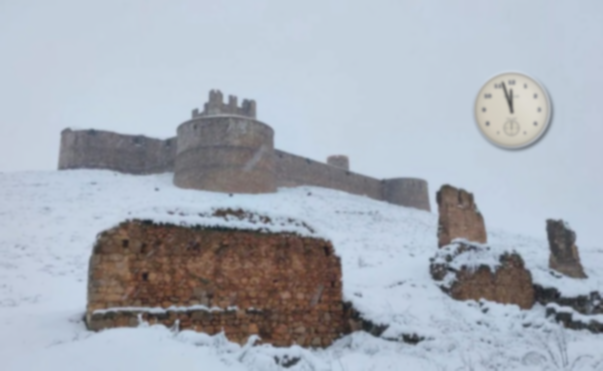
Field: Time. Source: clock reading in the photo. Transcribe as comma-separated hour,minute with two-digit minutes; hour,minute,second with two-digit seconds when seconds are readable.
11,57
